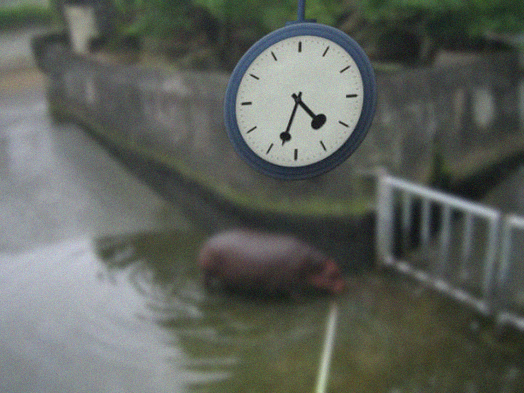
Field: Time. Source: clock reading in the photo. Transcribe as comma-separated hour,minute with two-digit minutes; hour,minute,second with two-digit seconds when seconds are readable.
4,33
